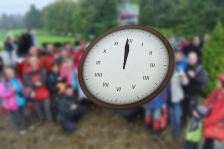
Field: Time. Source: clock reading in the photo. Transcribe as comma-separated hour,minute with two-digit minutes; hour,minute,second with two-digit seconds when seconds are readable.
11,59
